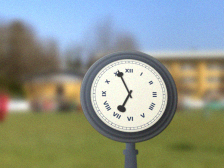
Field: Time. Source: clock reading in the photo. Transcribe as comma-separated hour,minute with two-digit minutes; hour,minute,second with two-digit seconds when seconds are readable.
6,56
